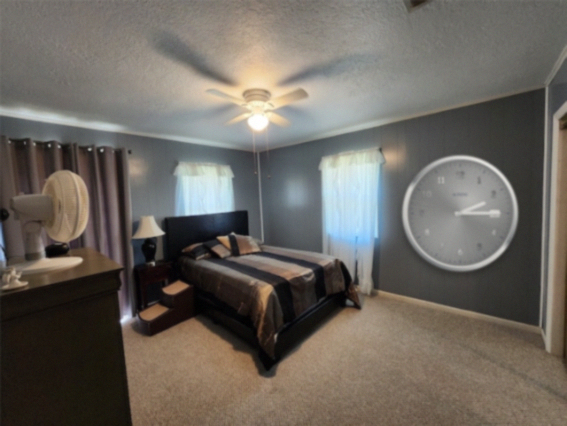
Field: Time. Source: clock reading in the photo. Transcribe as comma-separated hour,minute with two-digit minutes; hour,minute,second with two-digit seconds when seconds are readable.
2,15
